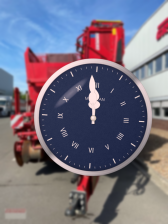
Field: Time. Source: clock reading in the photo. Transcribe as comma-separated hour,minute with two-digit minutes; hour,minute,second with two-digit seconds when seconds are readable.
11,59
